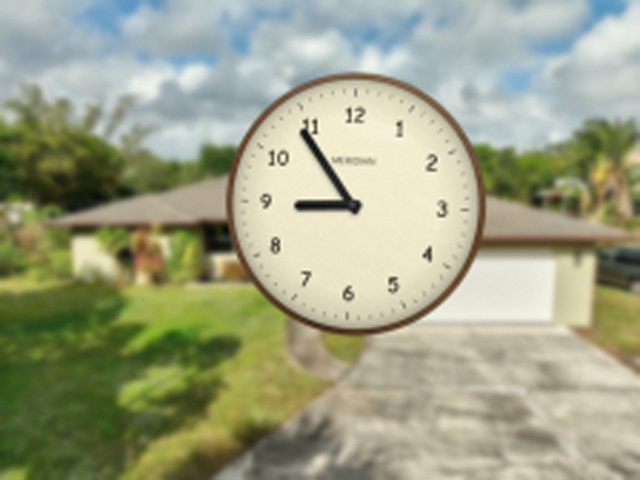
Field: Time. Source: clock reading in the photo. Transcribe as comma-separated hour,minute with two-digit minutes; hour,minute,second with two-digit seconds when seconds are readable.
8,54
